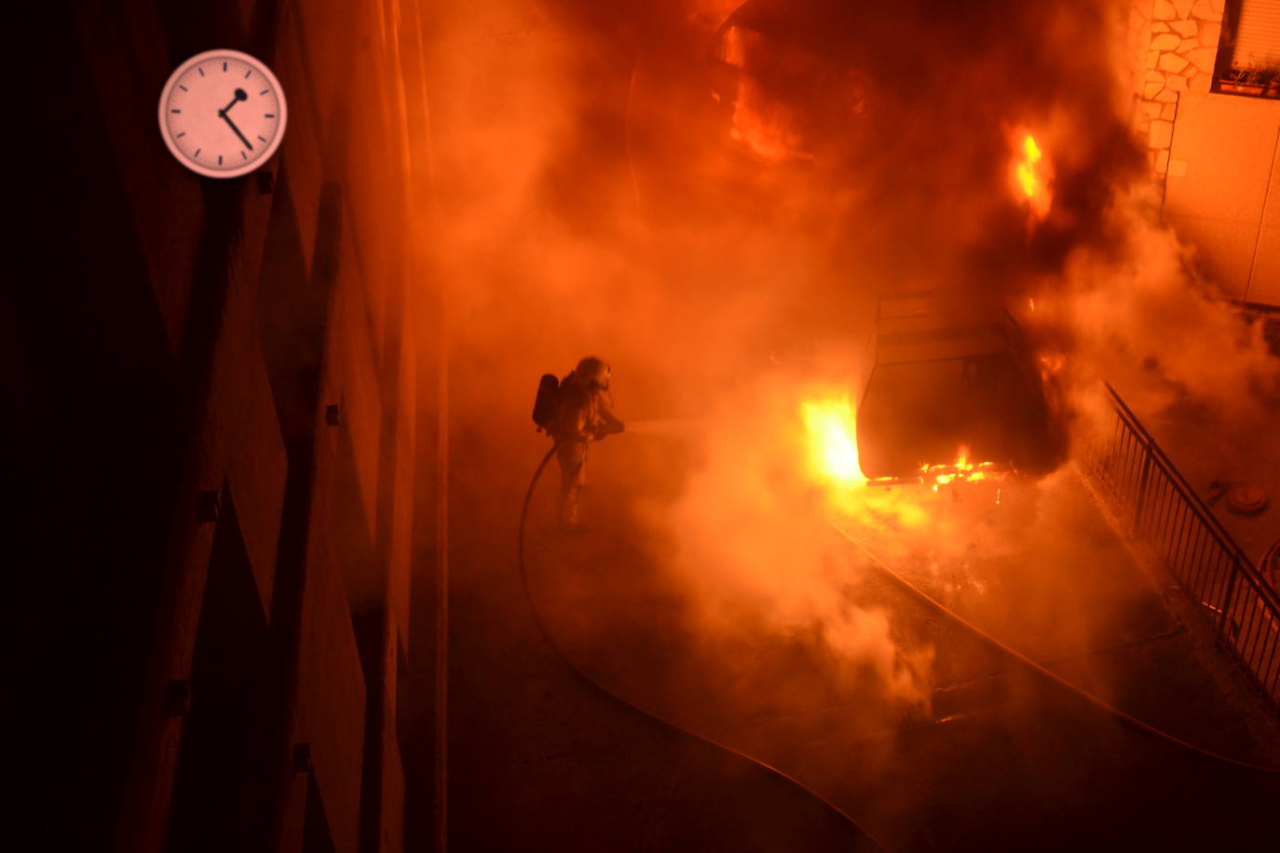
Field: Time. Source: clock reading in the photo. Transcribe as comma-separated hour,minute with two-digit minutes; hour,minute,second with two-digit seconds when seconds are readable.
1,23
